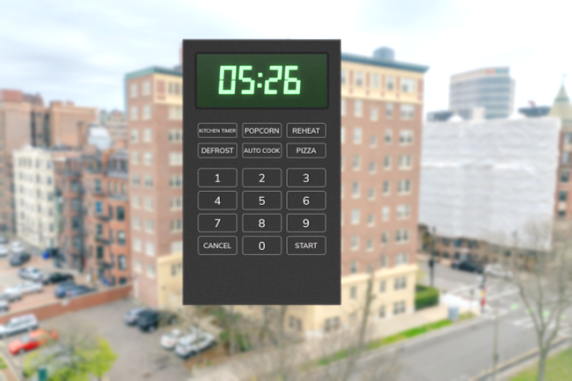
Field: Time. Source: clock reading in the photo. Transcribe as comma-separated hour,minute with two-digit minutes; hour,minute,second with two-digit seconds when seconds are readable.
5,26
